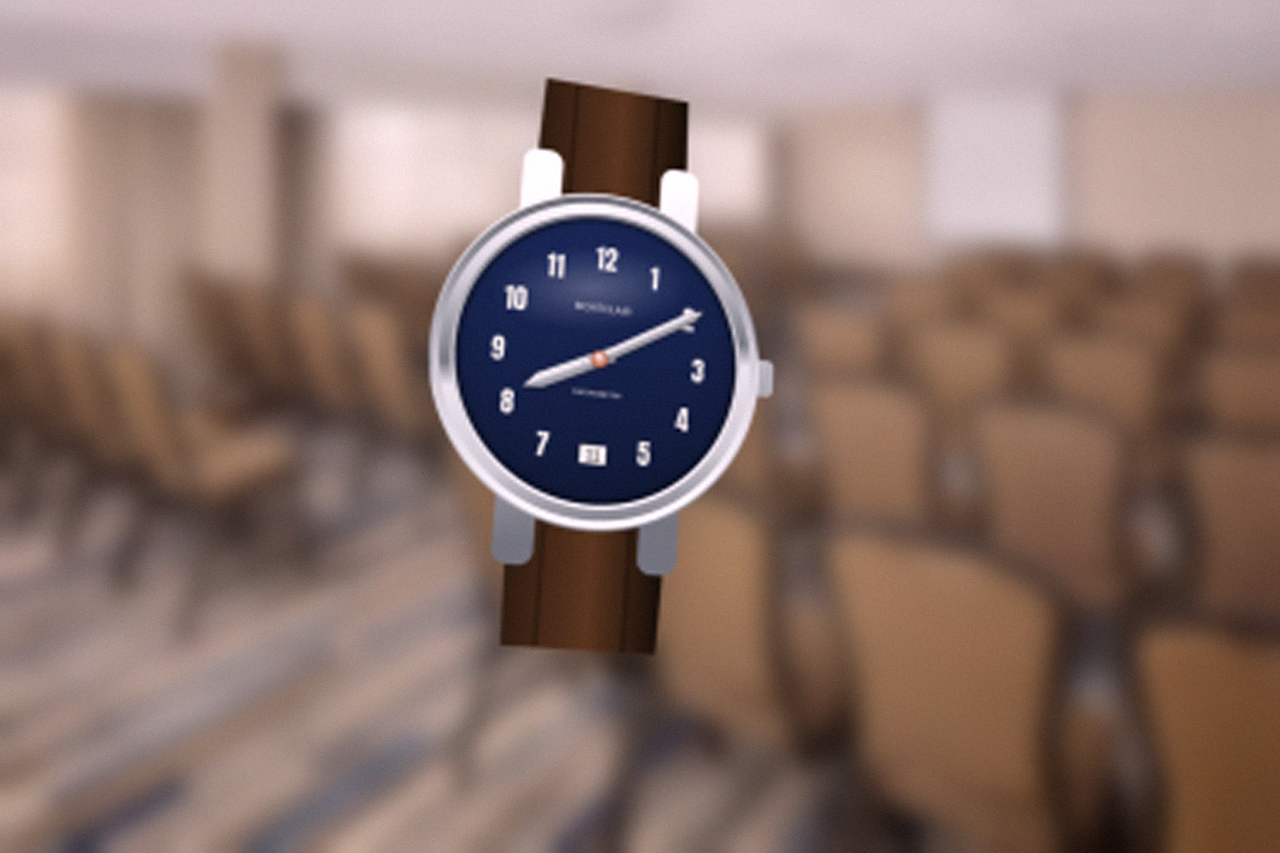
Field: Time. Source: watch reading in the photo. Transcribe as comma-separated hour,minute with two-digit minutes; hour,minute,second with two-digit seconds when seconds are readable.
8,10
